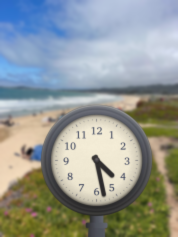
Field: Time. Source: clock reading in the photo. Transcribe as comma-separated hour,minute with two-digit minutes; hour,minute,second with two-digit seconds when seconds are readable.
4,28
